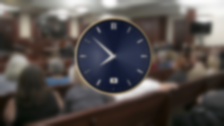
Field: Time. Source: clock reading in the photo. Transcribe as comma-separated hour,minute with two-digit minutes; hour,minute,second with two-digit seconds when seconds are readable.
7,52
